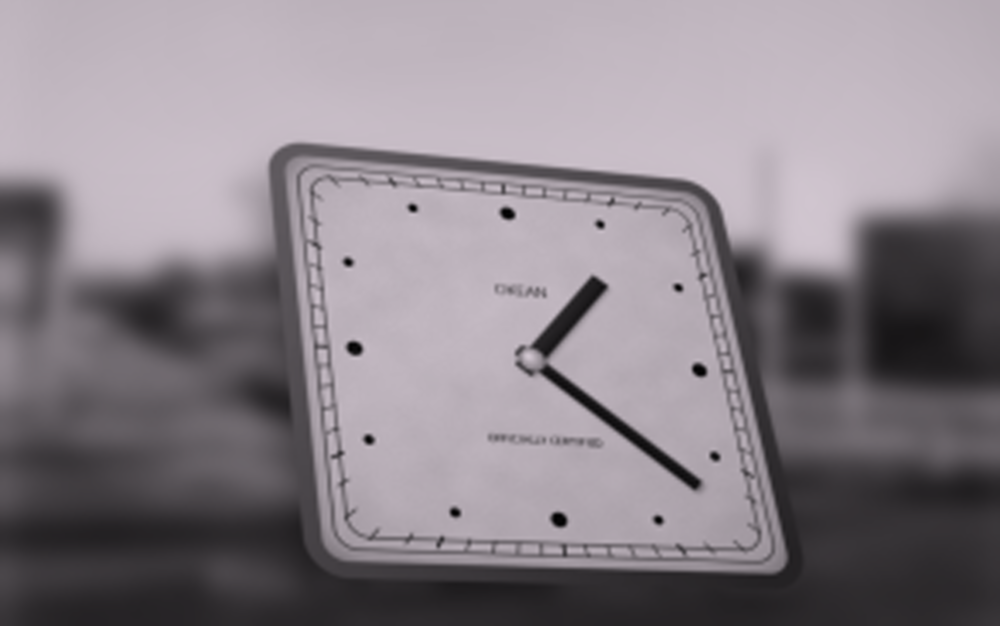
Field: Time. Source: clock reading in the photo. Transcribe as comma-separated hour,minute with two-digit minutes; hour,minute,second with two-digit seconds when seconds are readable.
1,22
